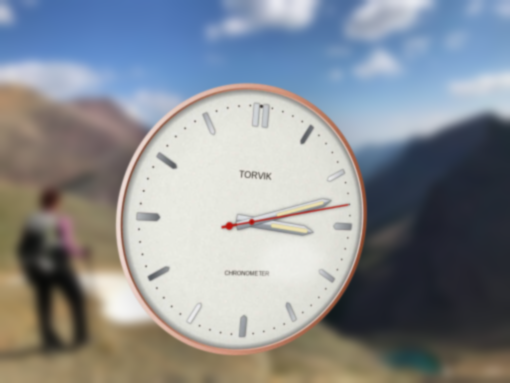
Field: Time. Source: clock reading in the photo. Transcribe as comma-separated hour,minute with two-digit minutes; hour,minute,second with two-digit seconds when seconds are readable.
3,12,13
